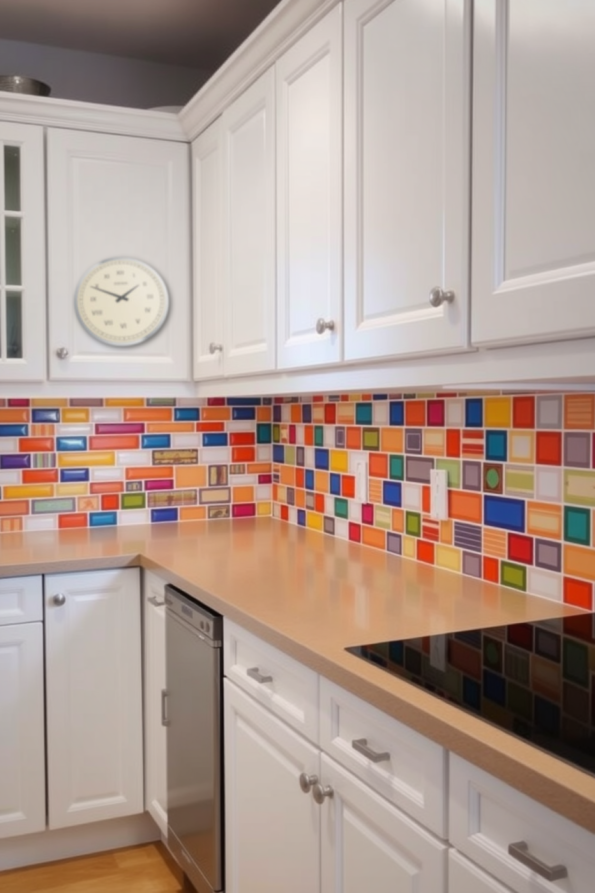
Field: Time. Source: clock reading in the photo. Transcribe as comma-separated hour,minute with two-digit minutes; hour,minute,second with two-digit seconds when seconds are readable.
1,49
